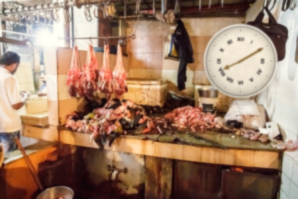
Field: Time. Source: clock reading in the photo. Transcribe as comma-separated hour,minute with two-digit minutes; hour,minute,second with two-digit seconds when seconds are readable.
8,10
